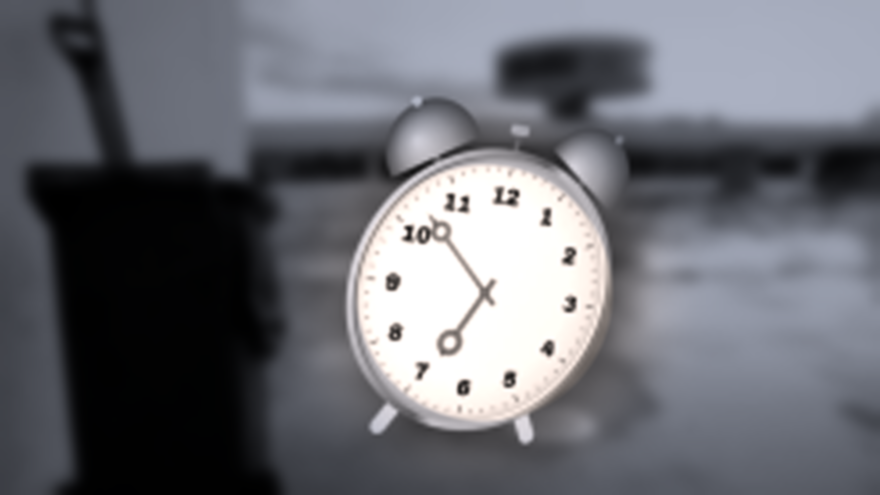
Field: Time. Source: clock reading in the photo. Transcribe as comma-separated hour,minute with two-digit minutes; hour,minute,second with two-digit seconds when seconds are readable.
6,52
